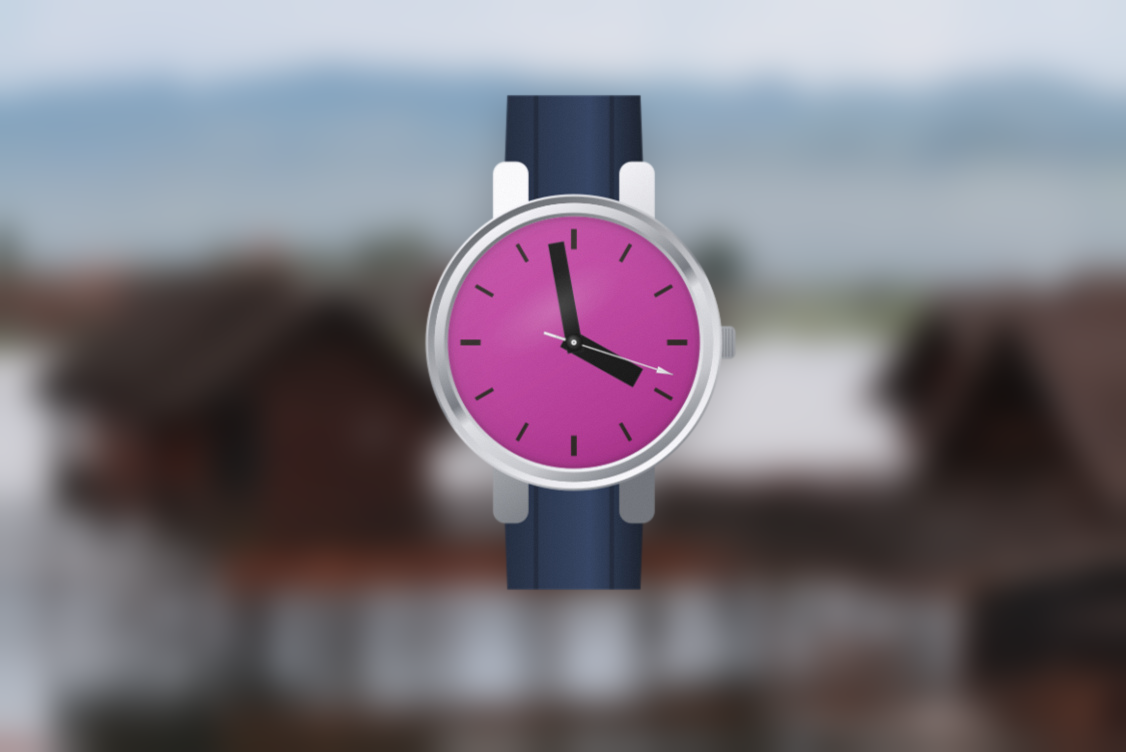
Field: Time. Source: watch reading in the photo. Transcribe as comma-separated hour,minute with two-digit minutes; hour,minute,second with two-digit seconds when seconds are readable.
3,58,18
